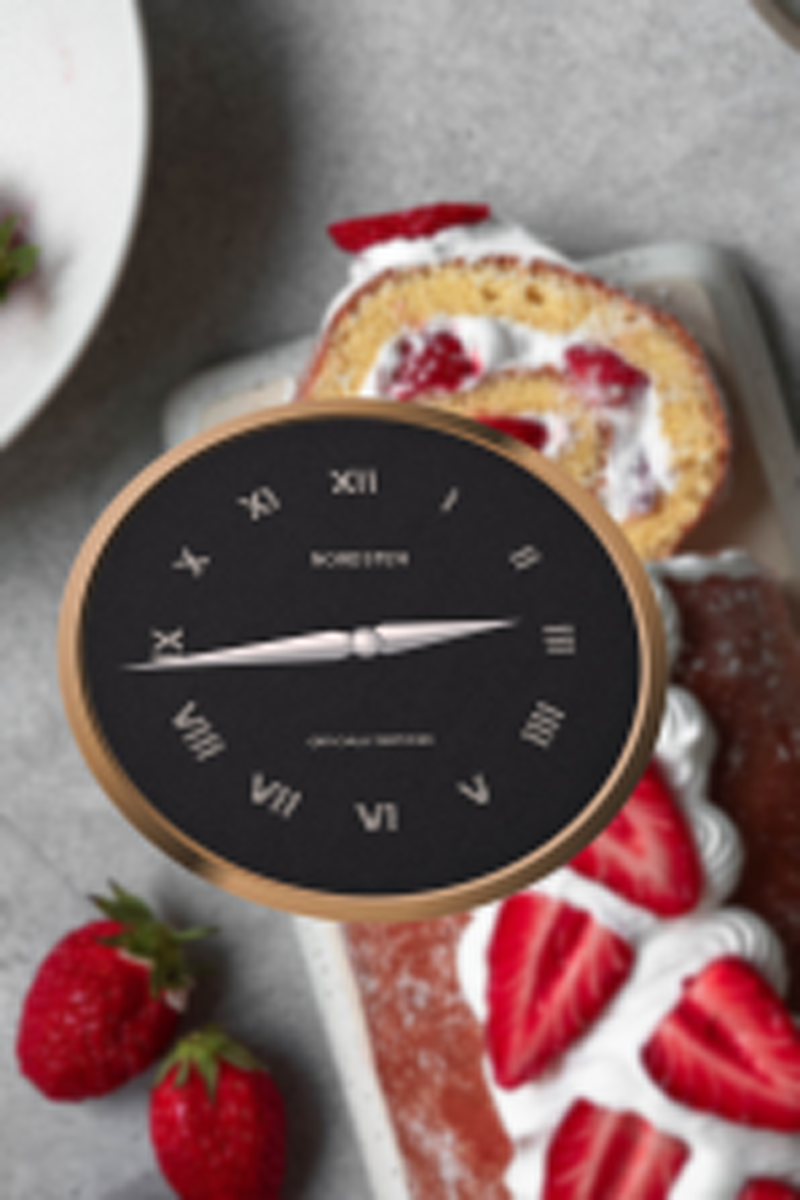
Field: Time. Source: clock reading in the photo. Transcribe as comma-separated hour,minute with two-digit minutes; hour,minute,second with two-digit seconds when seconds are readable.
2,44
